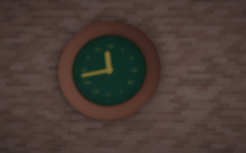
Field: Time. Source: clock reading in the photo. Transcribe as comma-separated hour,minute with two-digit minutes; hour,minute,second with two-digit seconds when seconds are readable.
11,43
